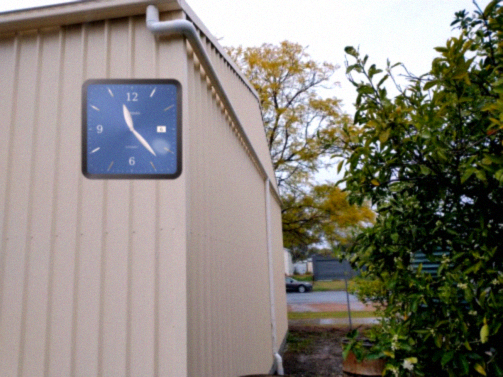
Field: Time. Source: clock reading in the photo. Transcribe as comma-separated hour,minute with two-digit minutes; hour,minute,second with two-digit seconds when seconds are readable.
11,23
